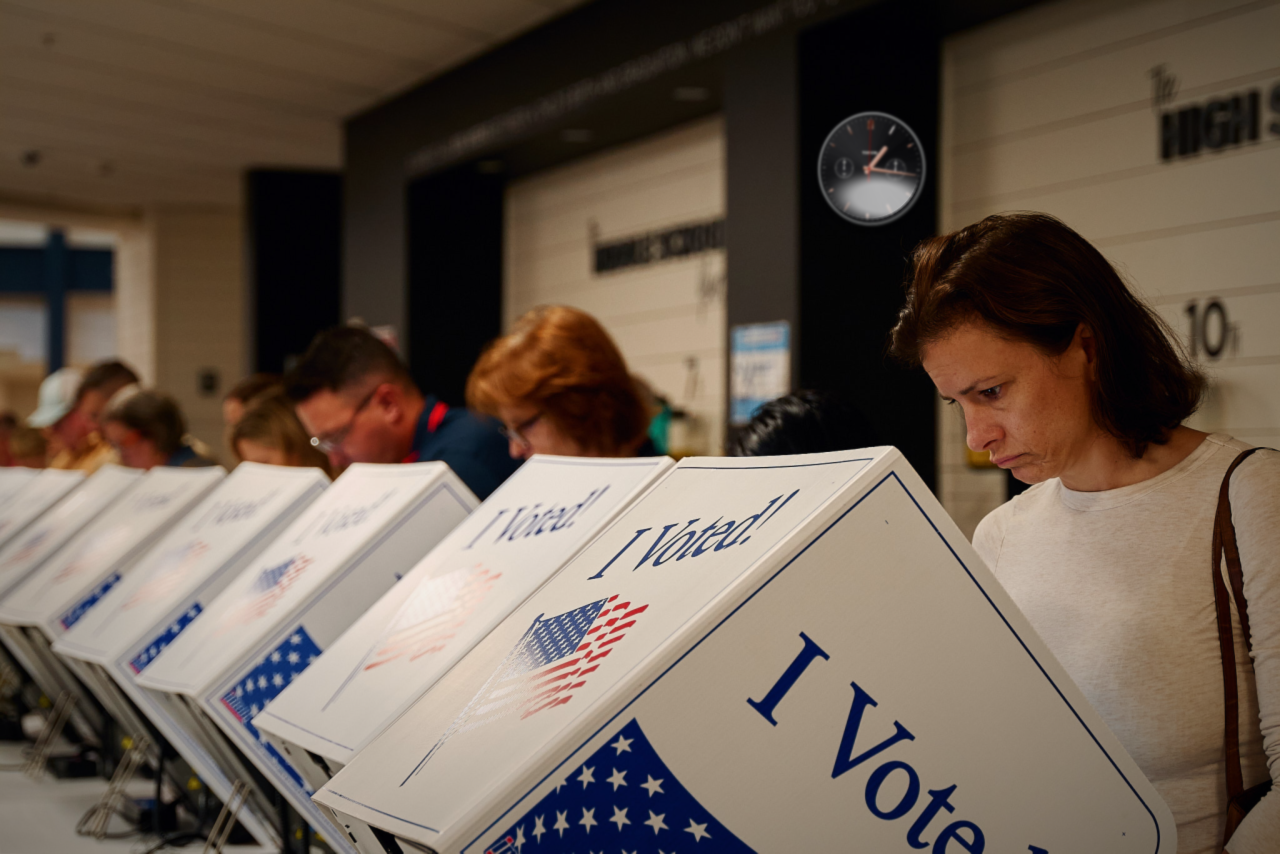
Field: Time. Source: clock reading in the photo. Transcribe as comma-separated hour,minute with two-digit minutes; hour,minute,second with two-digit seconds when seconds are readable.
1,16
